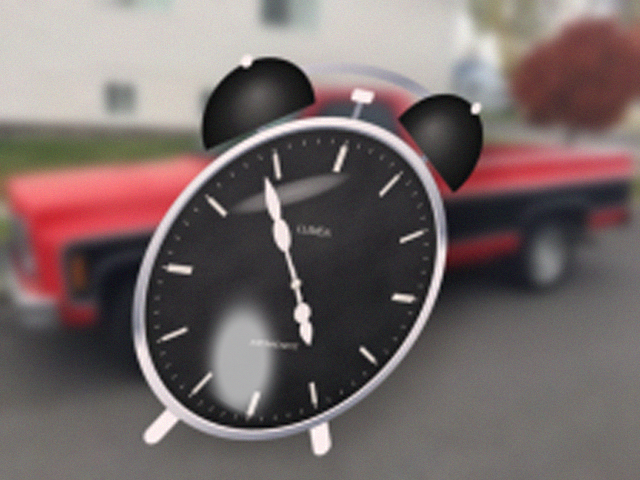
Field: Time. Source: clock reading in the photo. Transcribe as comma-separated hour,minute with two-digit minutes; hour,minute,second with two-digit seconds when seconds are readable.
4,54
